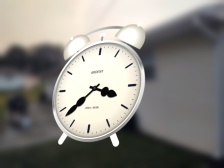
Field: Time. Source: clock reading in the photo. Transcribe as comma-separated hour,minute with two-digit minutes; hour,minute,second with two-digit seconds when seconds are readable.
3,38
